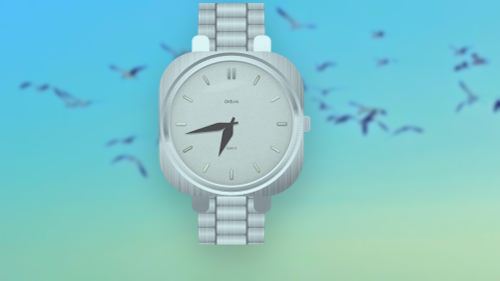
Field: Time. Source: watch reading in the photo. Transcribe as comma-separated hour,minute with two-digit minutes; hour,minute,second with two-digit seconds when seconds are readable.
6,43
